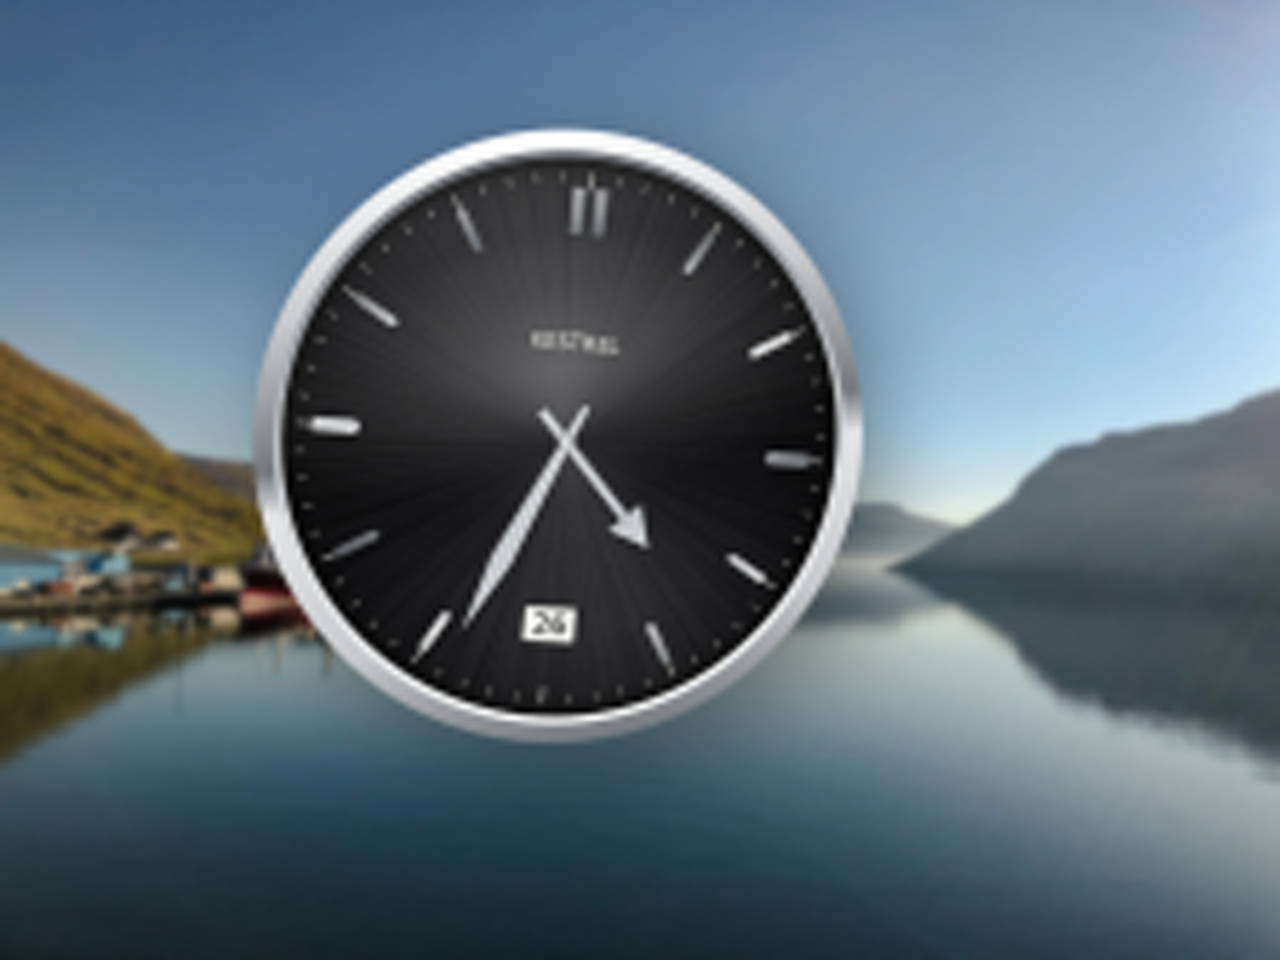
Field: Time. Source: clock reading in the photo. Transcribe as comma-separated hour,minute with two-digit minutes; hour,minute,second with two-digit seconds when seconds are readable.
4,34
